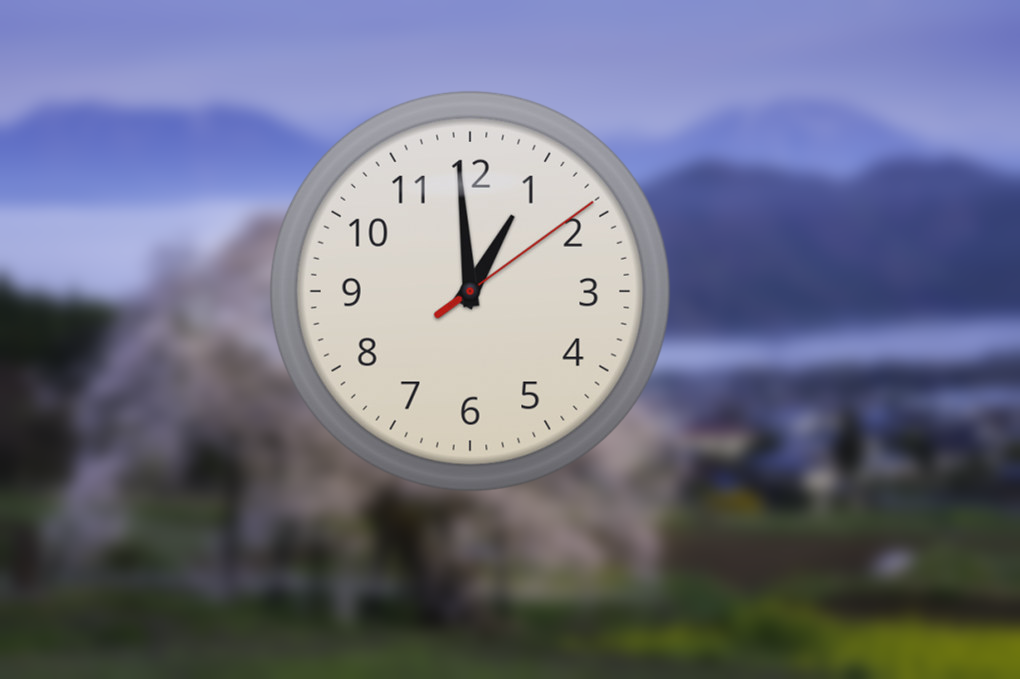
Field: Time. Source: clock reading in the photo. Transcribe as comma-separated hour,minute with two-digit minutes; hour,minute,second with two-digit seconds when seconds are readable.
12,59,09
